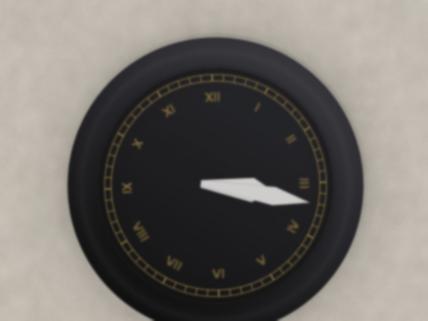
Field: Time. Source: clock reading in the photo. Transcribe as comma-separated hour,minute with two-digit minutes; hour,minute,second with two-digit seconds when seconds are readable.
3,17
